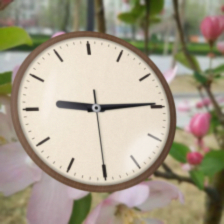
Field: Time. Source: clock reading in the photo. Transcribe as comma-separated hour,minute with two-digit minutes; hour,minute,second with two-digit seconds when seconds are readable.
9,14,30
